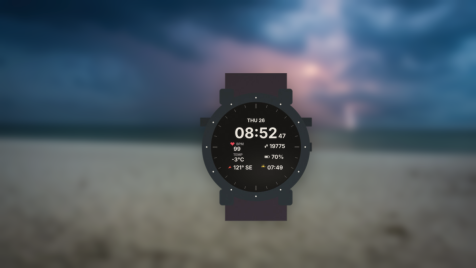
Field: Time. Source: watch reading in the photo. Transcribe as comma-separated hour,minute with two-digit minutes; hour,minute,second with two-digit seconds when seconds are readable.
8,52
